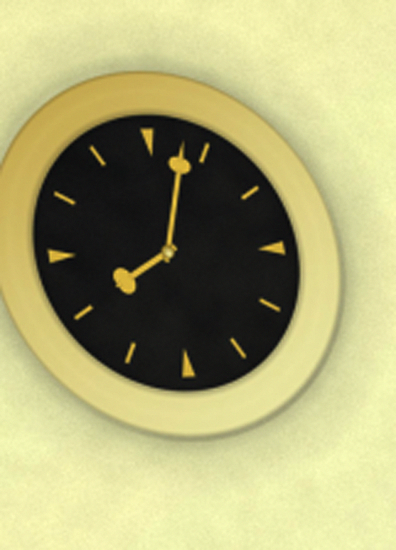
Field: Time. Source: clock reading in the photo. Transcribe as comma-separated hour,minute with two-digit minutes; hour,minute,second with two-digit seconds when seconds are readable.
8,03
